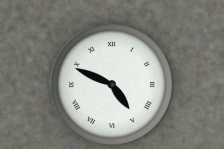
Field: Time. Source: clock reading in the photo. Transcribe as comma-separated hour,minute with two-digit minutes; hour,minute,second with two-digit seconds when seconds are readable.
4,49
